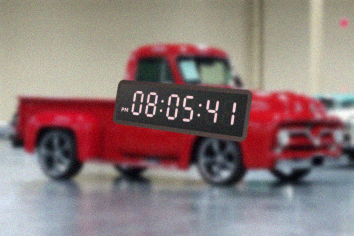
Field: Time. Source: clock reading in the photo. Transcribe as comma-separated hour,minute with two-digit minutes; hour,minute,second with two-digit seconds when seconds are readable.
8,05,41
